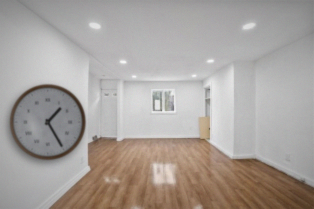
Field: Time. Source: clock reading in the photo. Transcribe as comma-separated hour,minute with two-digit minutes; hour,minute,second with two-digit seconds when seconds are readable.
1,25
